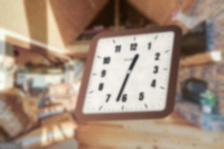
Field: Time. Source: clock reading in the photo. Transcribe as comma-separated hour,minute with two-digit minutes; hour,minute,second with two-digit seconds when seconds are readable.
12,32
